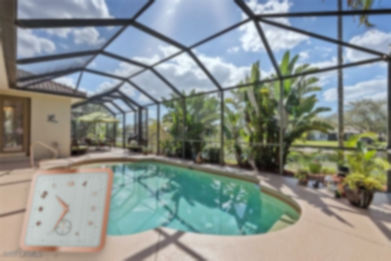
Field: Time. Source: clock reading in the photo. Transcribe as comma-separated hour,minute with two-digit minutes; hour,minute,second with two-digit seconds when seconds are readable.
10,34
